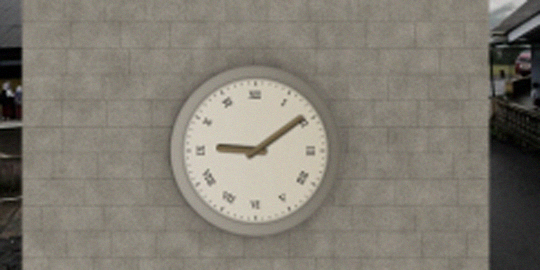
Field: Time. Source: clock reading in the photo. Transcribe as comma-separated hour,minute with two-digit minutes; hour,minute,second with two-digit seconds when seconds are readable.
9,09
